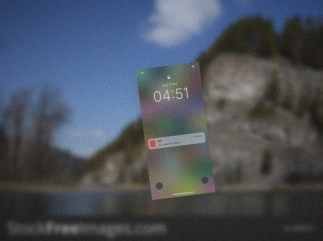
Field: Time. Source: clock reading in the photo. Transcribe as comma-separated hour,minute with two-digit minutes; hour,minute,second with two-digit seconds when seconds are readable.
4,51
